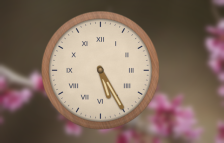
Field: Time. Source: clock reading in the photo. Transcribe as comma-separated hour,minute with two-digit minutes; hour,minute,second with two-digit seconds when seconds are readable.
5,25
